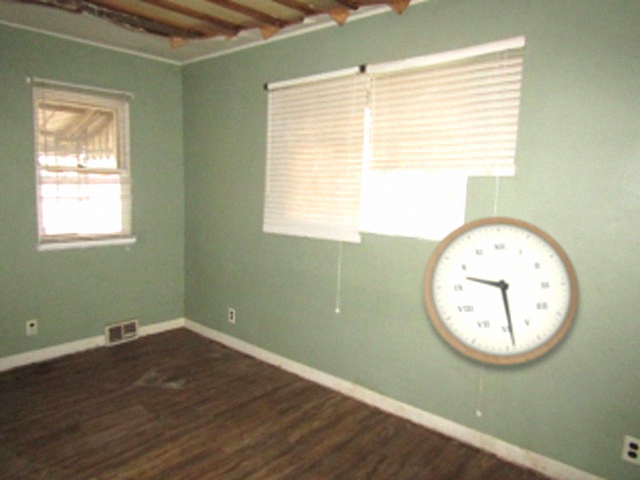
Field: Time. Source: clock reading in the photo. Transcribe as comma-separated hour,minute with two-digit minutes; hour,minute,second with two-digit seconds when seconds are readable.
9,29
